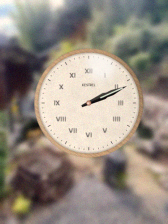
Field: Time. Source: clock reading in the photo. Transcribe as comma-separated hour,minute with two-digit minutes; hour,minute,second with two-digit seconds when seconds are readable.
2,11
